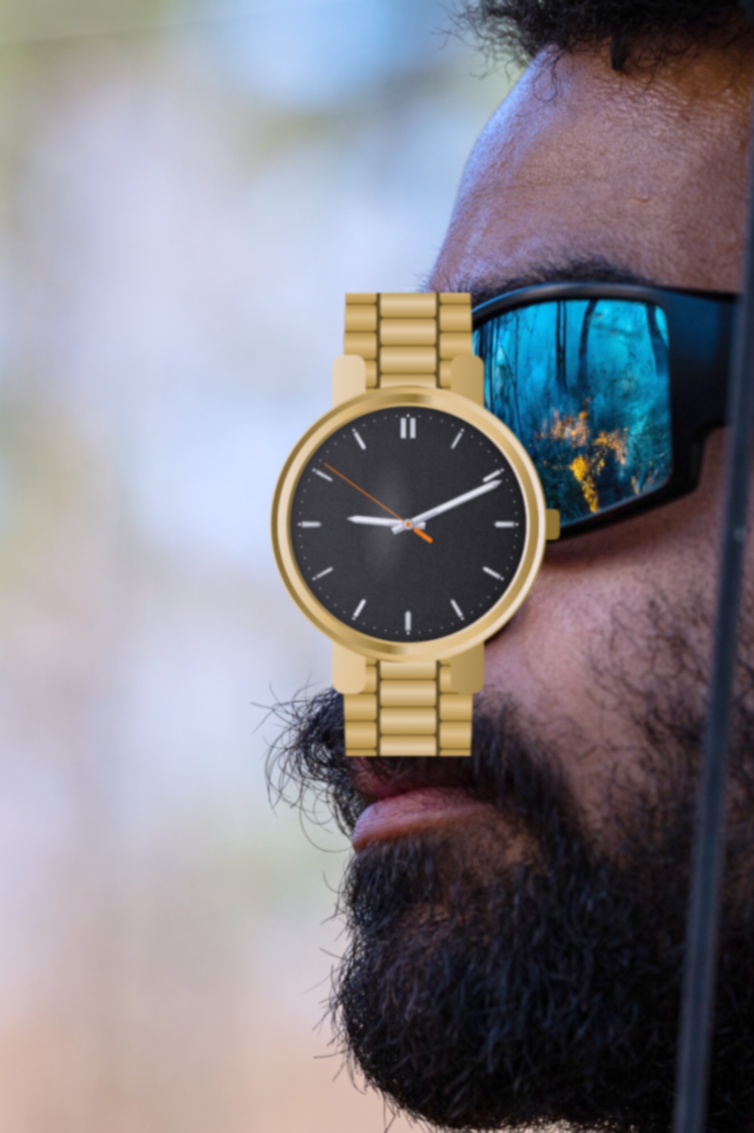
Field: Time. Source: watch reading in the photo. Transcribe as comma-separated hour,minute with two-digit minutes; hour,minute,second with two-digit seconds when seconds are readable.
9,10,51
